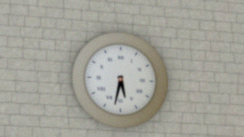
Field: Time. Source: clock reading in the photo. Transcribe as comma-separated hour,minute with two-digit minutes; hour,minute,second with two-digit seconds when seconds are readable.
5,32
